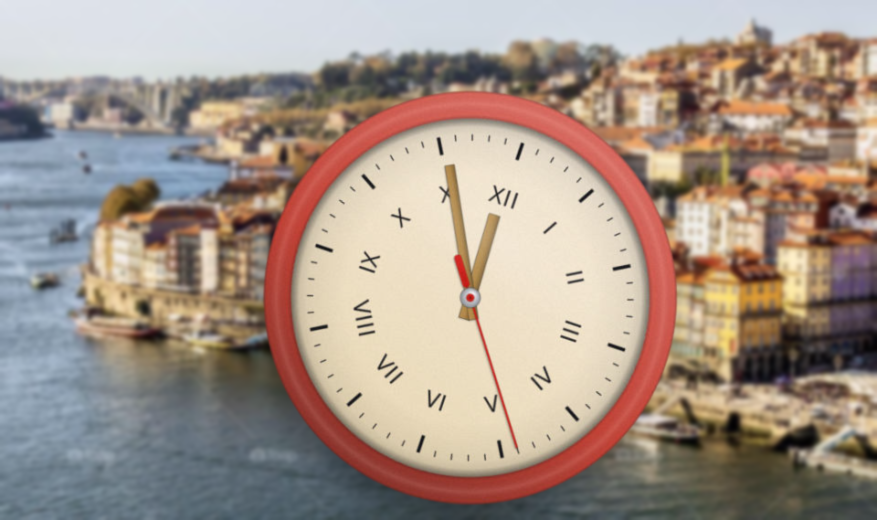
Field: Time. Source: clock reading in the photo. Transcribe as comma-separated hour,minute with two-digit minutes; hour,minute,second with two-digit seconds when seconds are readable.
11,55,24
